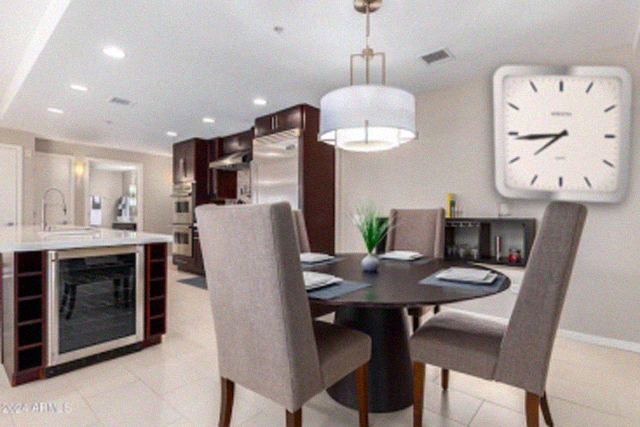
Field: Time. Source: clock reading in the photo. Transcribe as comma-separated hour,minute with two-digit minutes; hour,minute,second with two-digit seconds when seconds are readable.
7,44
